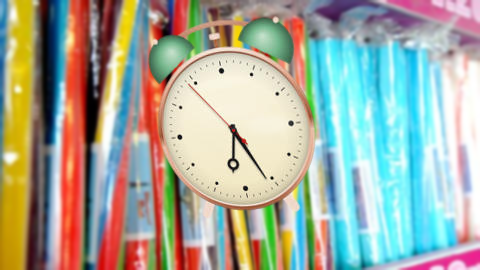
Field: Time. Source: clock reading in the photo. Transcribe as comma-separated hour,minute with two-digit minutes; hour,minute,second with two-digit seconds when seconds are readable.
6,25,54
